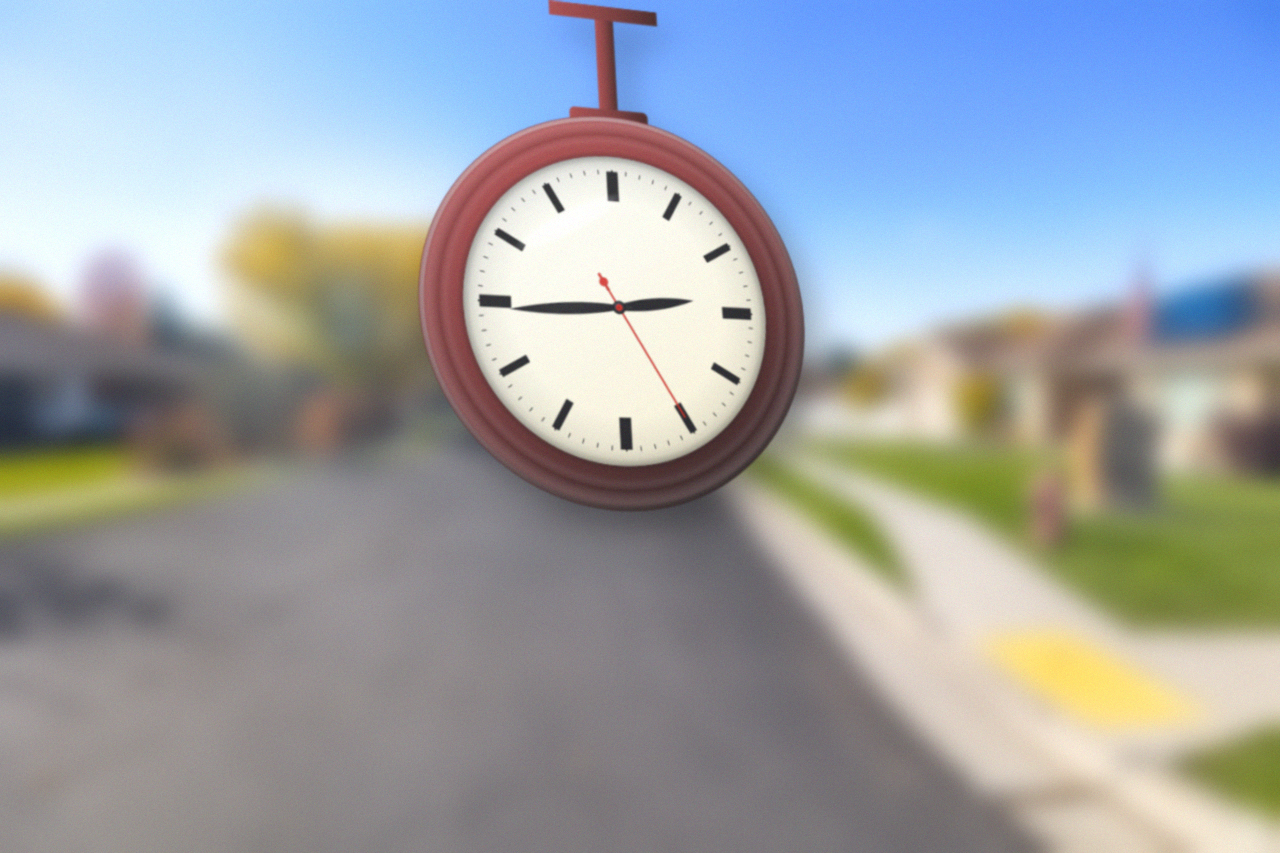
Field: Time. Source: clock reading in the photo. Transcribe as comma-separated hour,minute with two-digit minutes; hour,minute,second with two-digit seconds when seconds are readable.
2,44,25
